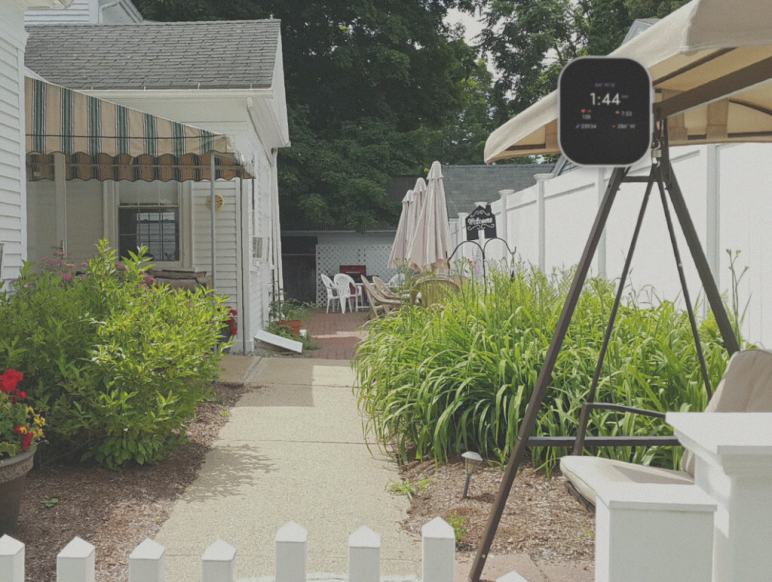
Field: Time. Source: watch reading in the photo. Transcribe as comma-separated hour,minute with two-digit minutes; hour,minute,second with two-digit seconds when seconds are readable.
1,44
